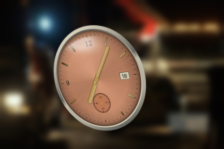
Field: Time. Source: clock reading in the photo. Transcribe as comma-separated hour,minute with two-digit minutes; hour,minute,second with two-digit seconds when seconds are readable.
7,06
